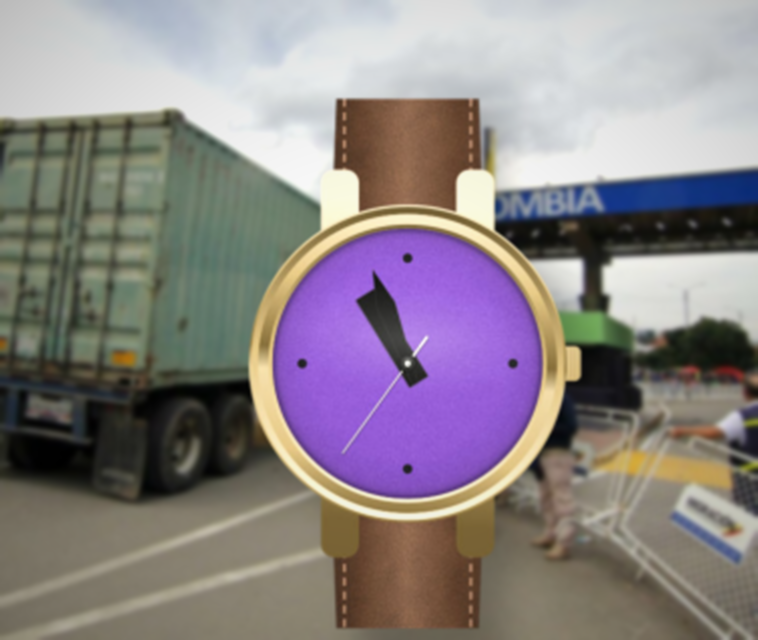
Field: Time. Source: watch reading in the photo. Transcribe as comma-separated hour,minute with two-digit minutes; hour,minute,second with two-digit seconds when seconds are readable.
10,56,36
